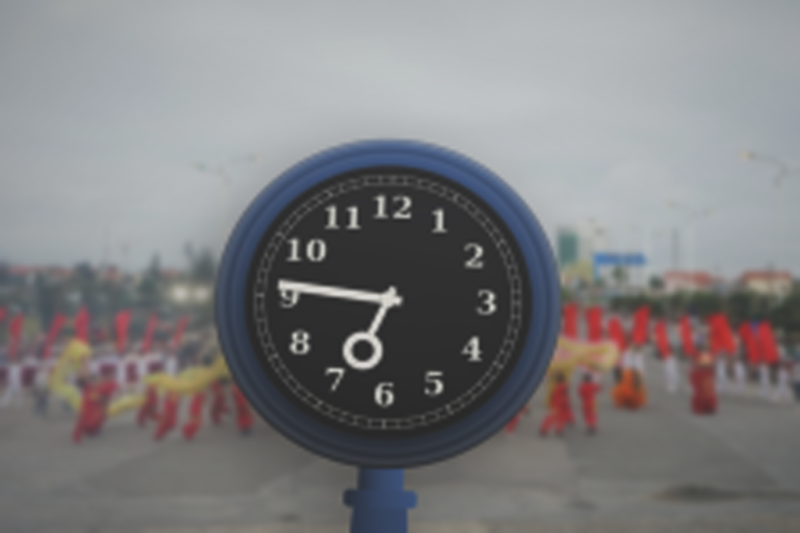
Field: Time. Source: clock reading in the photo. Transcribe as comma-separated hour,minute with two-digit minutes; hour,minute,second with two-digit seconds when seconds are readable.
6,46
